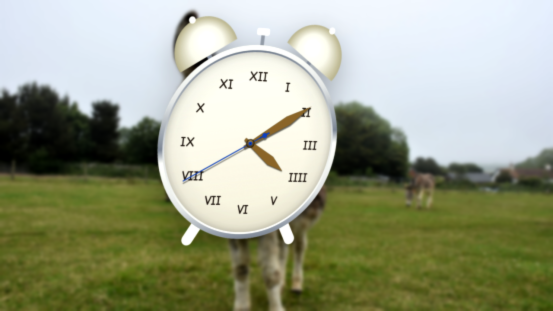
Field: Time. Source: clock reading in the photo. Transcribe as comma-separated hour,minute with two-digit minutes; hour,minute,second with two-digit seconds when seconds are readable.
4,09,40
